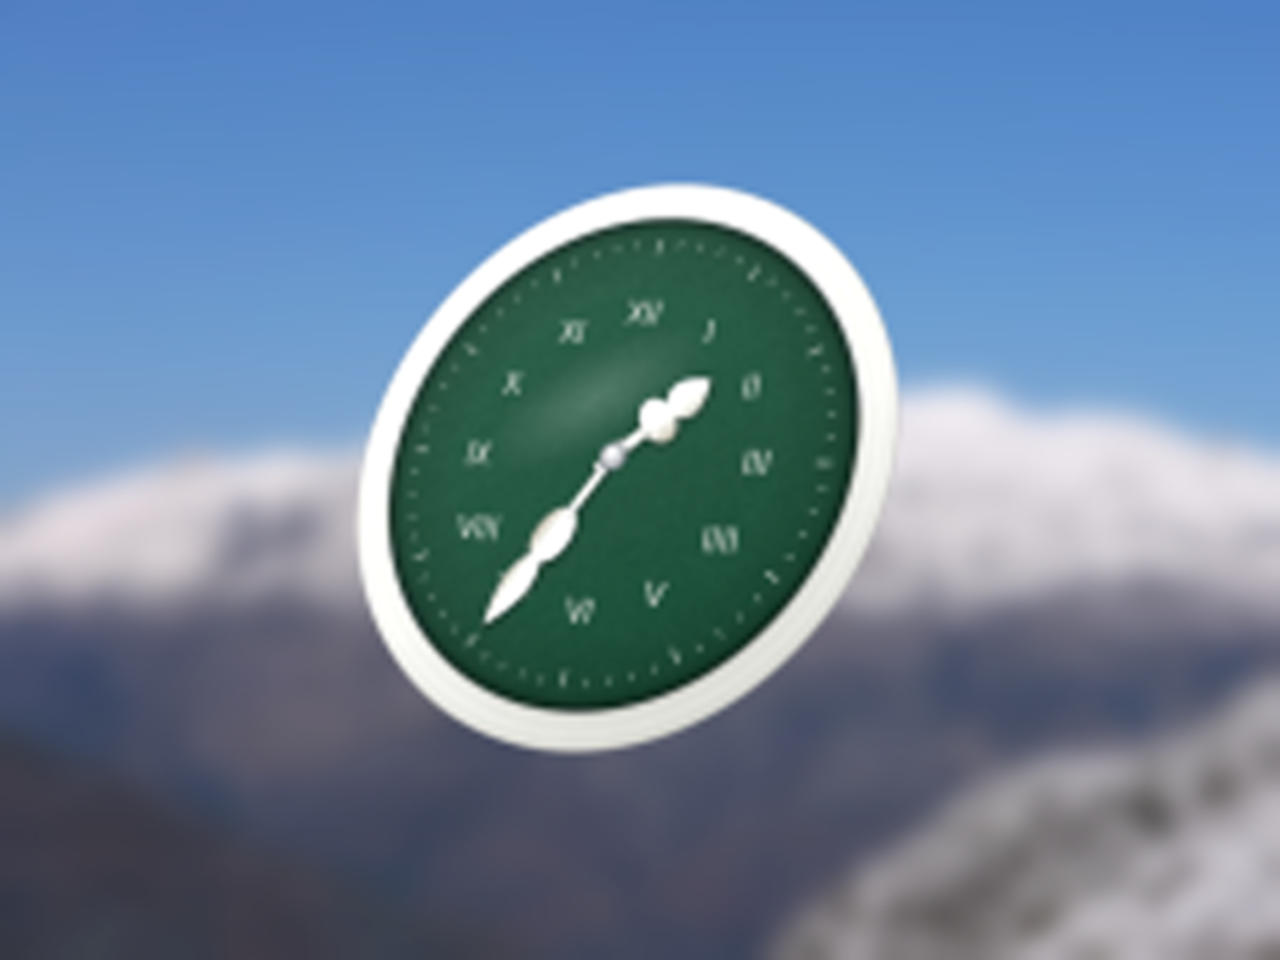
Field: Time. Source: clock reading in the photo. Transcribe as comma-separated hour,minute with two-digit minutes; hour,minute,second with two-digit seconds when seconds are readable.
1,35
